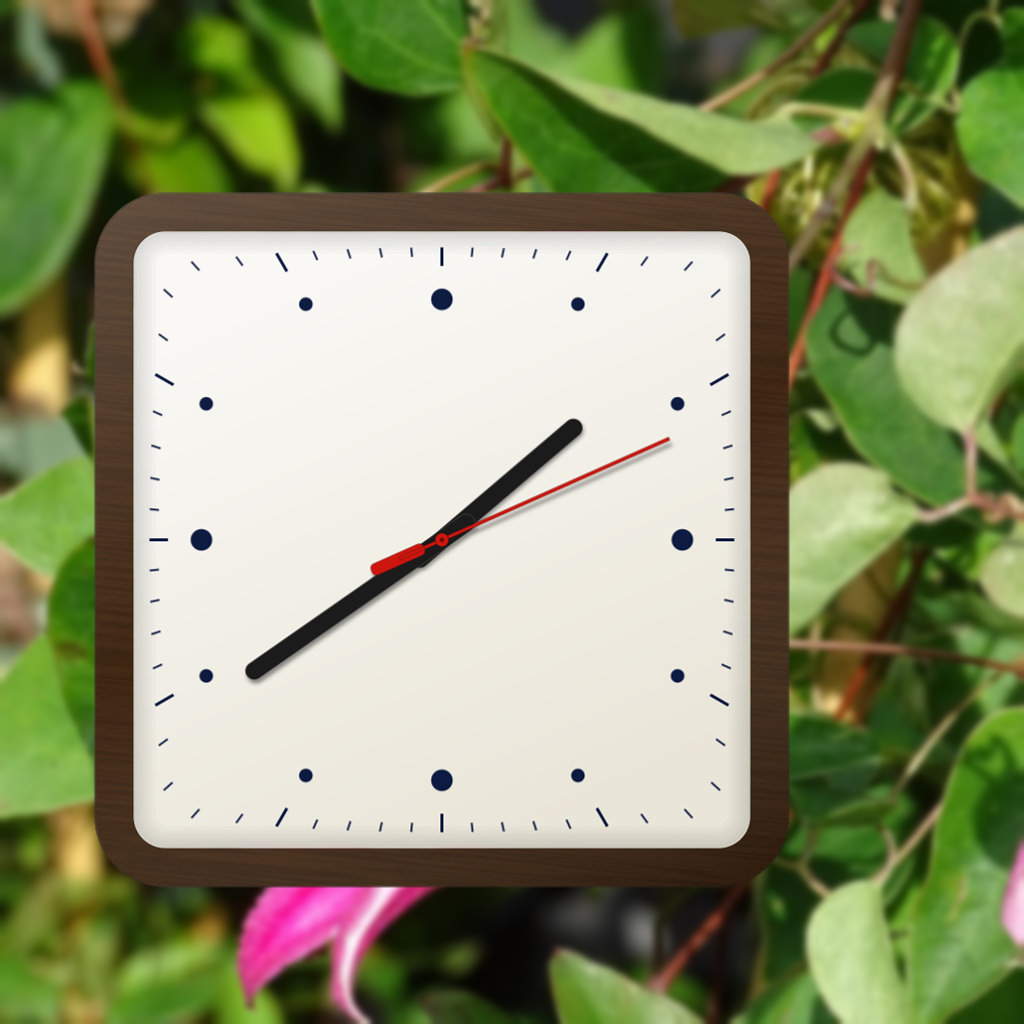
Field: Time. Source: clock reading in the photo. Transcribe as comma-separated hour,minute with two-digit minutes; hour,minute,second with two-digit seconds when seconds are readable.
1,39,11
